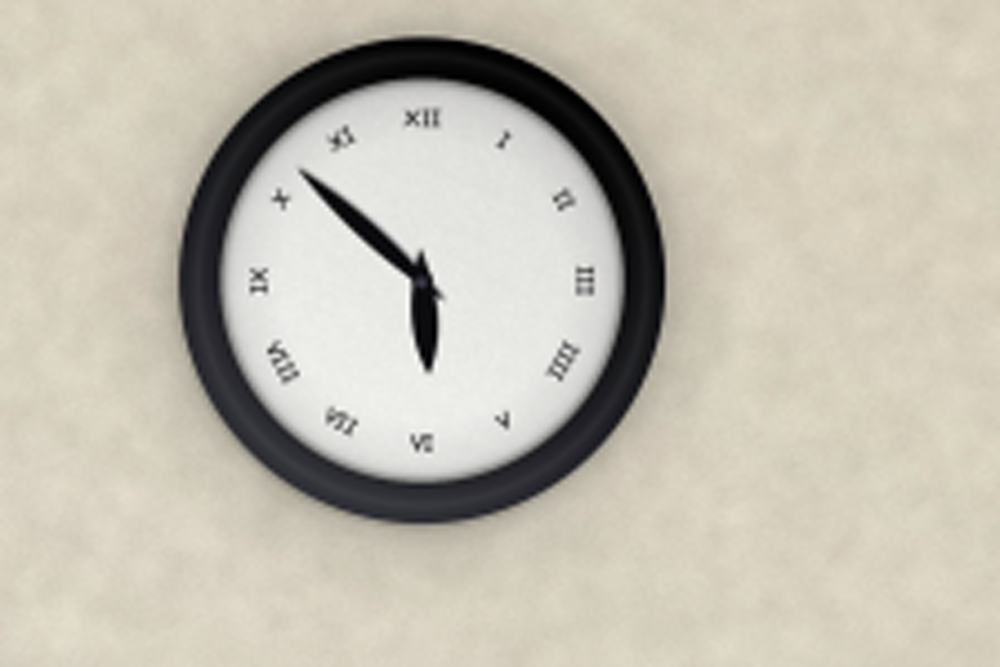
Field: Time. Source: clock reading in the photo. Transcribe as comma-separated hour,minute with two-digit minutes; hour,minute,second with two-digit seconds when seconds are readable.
5,52
